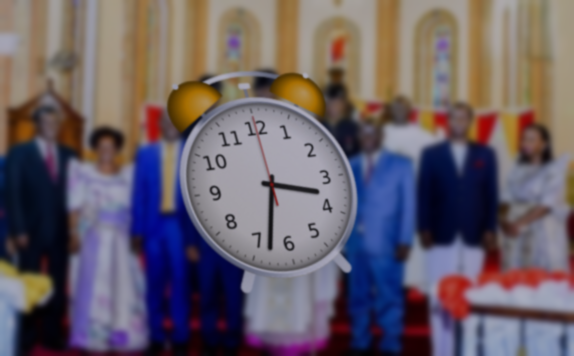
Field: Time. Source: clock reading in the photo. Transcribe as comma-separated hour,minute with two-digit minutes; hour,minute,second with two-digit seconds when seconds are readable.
3,33,00
